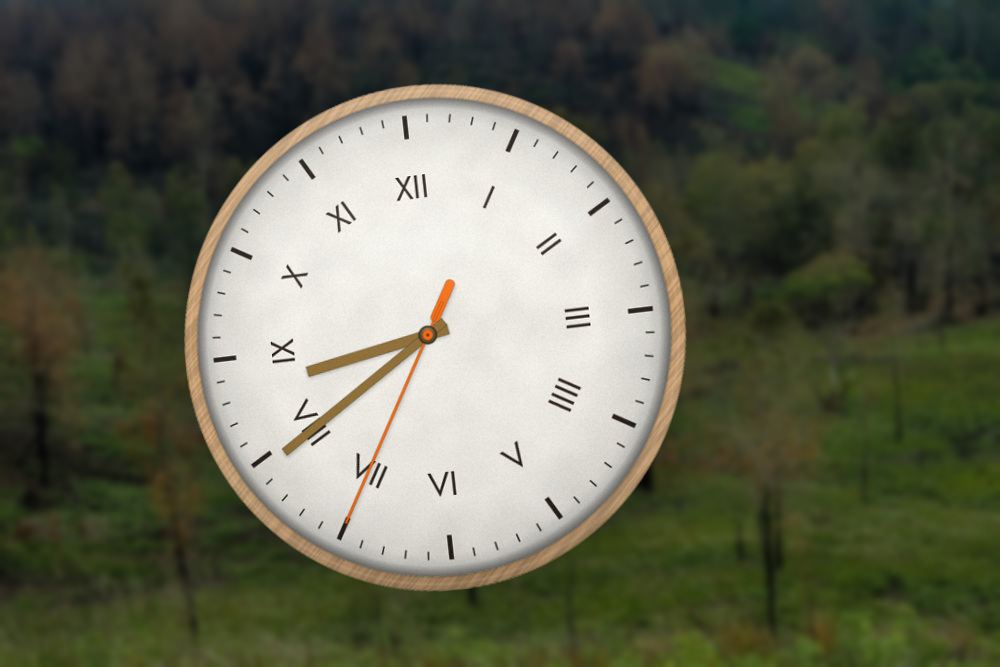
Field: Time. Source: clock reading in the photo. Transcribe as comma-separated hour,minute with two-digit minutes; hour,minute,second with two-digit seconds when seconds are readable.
8,39,35
